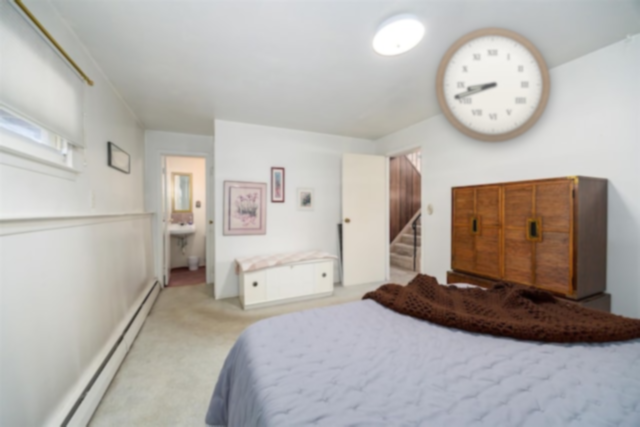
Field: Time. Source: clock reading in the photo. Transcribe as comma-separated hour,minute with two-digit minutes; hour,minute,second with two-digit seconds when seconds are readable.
8,42
